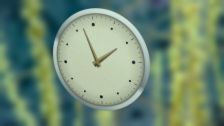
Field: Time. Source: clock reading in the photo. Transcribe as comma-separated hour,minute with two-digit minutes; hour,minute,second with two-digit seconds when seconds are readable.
1,57
